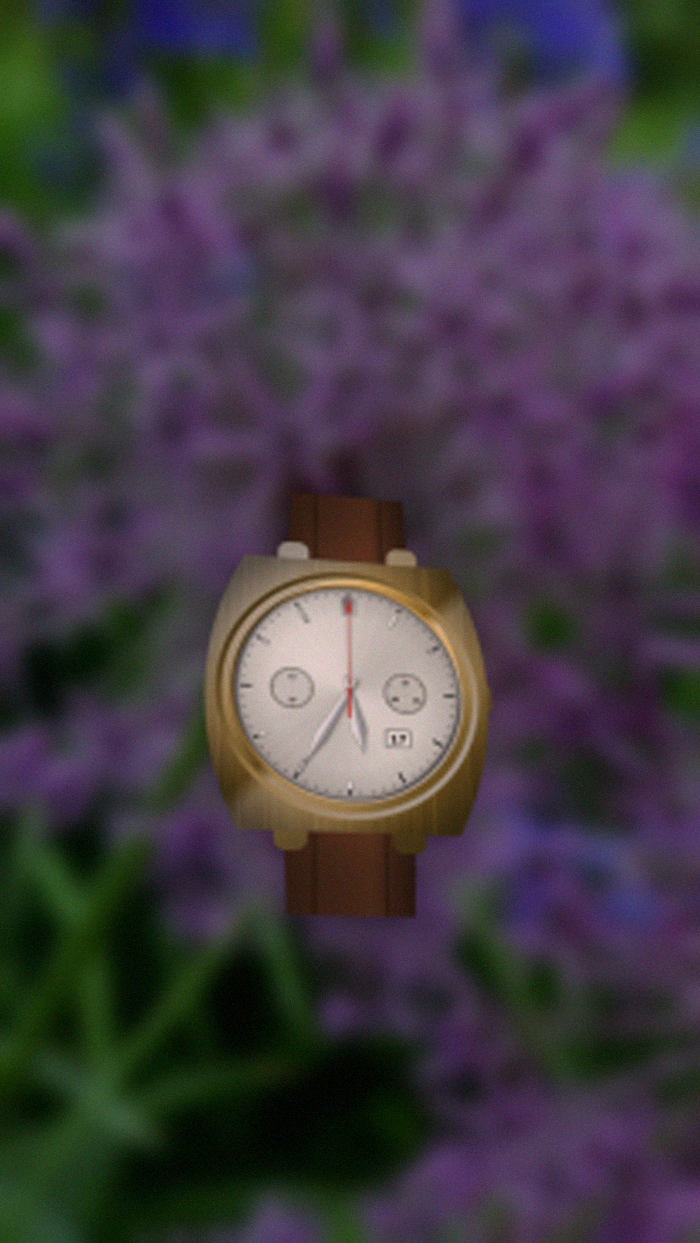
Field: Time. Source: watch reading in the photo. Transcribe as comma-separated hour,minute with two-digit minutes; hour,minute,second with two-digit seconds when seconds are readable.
5,35
